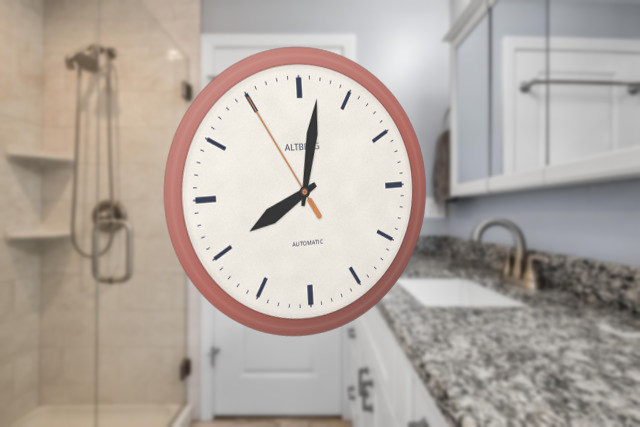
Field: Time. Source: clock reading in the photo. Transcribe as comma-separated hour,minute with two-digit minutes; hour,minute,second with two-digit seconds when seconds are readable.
8,01,55
